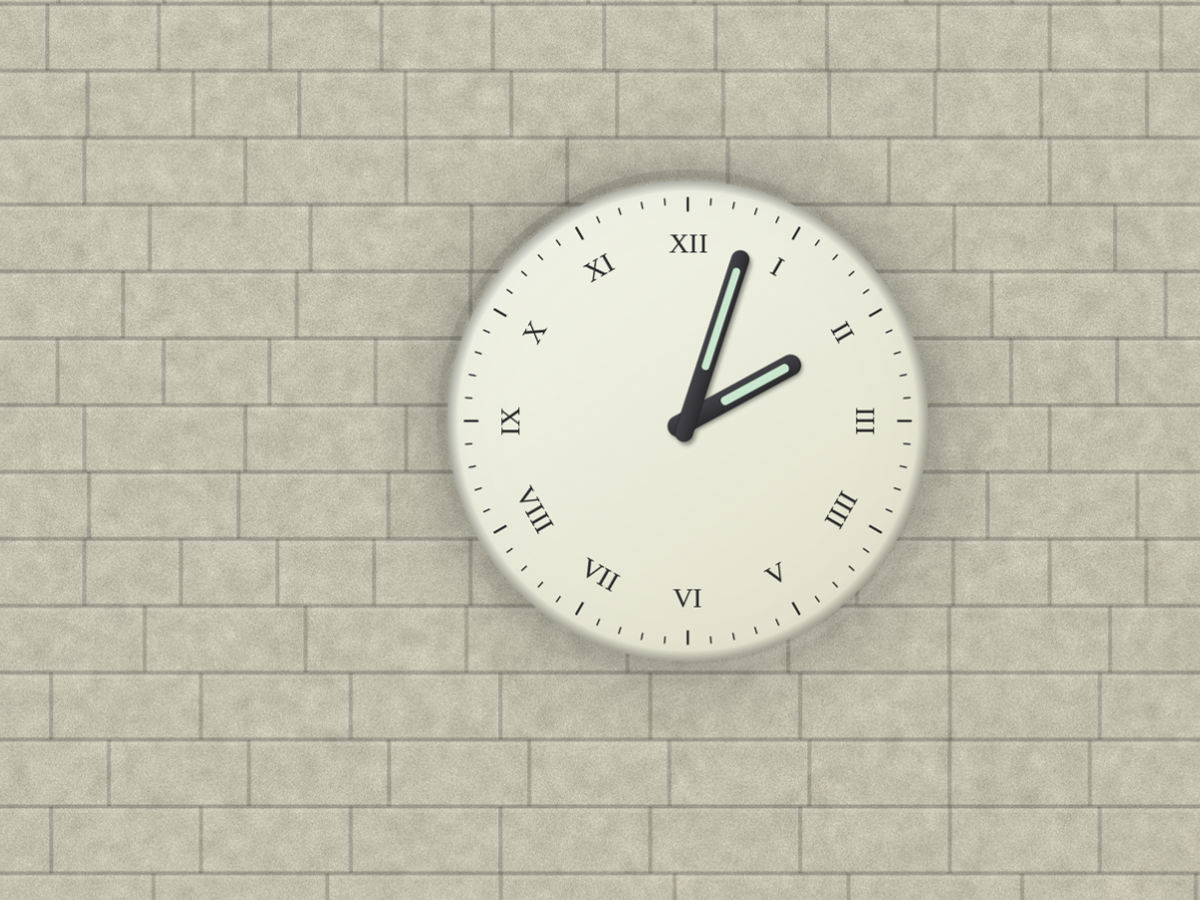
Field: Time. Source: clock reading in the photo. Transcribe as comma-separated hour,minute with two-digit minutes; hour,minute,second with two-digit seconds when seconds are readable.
2,03
